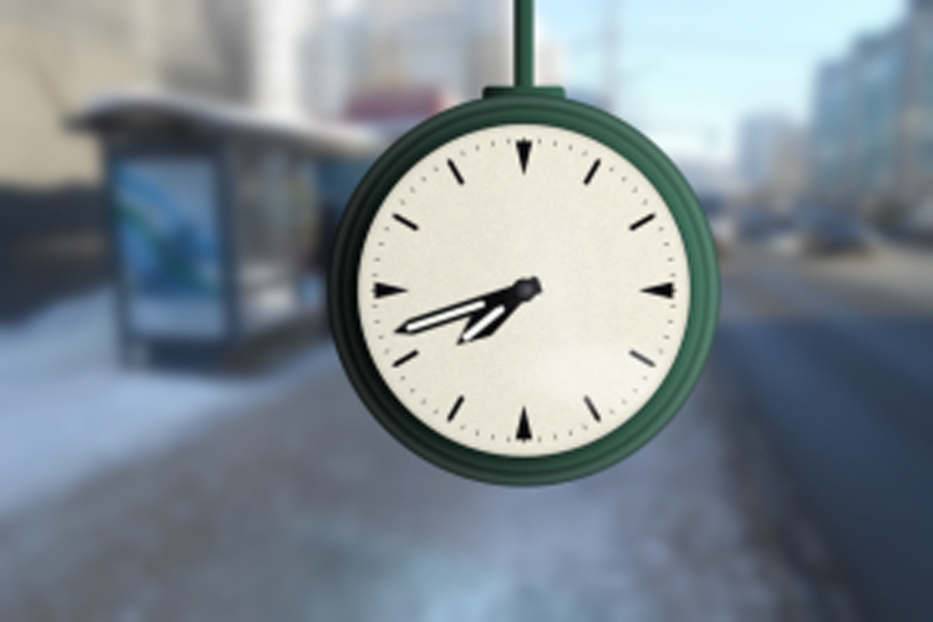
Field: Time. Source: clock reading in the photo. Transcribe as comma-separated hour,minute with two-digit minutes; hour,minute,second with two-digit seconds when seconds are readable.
7,42
